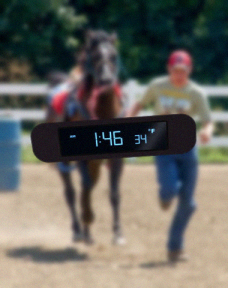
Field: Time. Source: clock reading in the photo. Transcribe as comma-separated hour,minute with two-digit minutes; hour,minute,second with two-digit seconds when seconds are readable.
1,46
